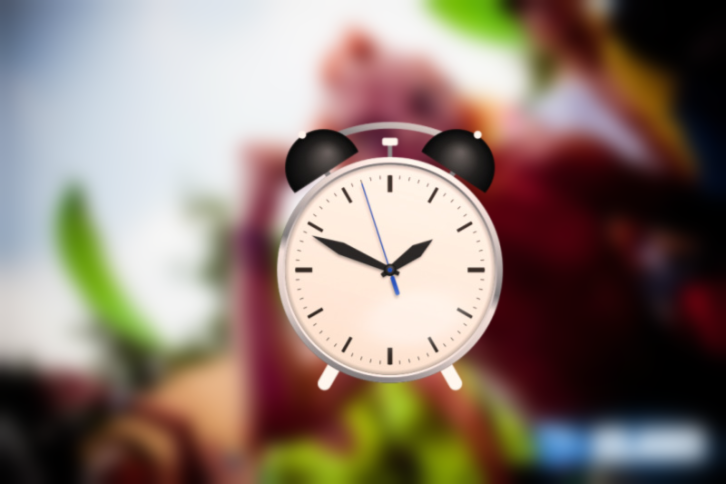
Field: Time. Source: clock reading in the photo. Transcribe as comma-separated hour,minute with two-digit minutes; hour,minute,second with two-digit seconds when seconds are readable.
1,48,57
